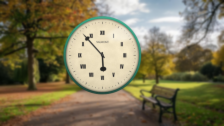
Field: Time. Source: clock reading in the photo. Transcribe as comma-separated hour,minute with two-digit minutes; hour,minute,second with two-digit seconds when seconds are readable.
5,53
